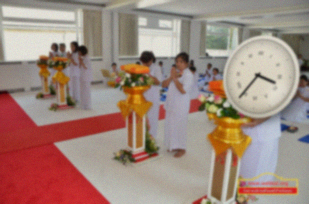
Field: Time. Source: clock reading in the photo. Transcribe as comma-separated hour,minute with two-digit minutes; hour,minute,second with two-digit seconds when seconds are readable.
3,36
